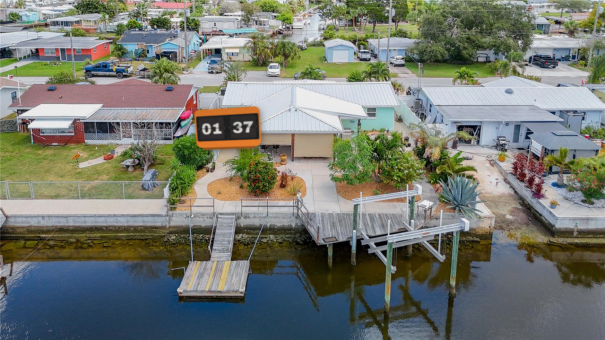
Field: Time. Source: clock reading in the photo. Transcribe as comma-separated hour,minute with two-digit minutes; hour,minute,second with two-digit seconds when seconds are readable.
1,37
